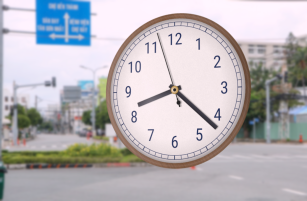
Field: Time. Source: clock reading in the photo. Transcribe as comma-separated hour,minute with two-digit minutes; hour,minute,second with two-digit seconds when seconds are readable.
8,21,57
